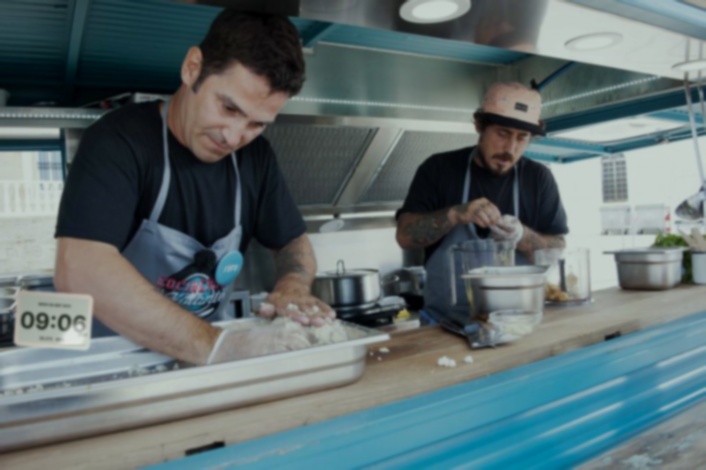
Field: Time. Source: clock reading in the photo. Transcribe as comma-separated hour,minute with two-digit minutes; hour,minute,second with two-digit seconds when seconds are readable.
9,06
